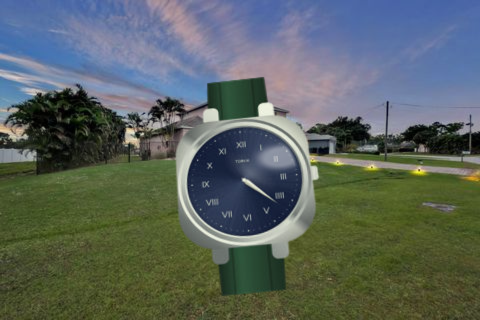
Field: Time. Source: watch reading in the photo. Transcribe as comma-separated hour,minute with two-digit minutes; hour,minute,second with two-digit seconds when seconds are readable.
4,22
